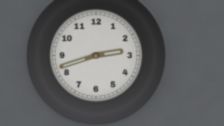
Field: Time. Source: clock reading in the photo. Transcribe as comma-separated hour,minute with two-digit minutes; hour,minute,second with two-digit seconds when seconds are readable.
2,42
